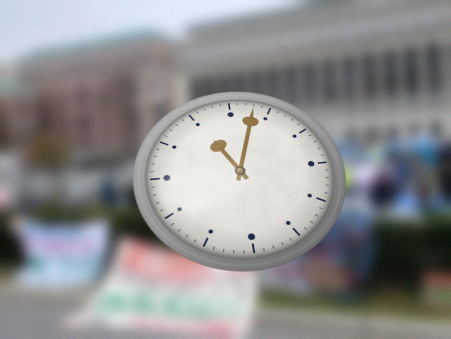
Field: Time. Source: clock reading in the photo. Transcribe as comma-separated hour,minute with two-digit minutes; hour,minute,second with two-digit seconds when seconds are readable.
11,03
